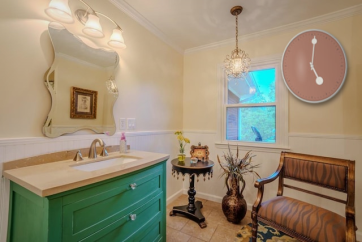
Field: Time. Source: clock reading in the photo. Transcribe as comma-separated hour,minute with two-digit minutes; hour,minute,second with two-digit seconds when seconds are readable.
5,01
